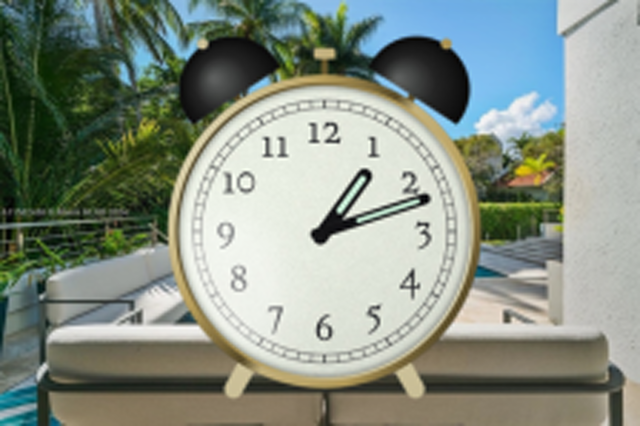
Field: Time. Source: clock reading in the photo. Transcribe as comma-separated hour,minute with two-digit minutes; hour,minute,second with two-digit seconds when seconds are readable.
1,12
